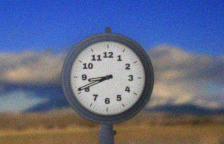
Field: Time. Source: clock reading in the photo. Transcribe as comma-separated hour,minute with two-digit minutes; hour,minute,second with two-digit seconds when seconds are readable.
8,41
